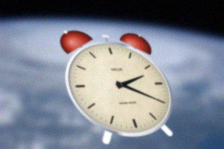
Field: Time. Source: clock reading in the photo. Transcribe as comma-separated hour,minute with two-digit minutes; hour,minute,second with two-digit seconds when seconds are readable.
2,20
